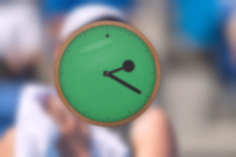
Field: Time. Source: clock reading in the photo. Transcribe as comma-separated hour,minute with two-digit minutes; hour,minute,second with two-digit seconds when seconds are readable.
2,20
